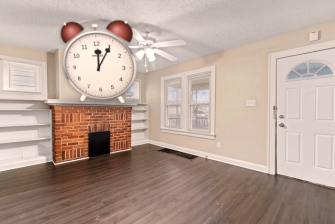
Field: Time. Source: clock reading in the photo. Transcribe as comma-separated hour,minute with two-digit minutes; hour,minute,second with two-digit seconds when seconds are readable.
12,05
